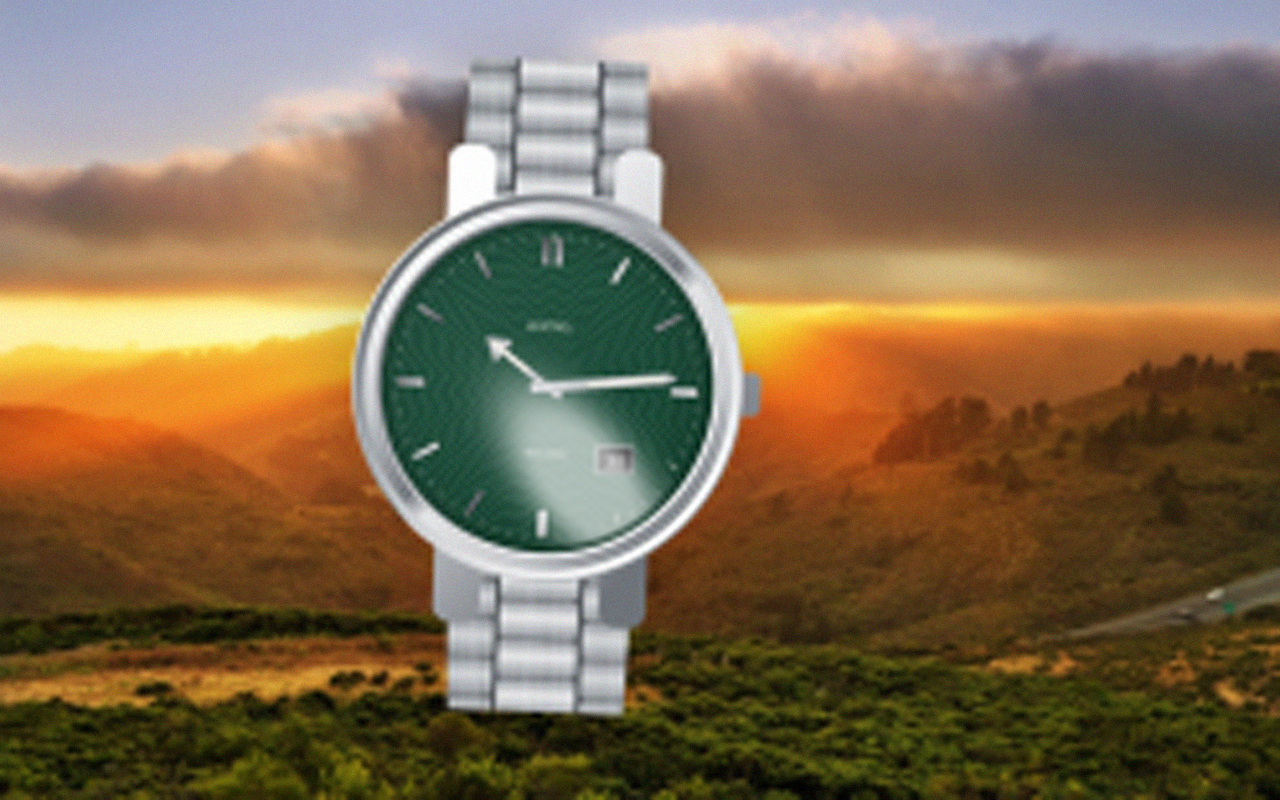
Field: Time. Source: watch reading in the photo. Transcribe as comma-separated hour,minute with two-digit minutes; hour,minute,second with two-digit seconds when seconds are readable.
10,14
